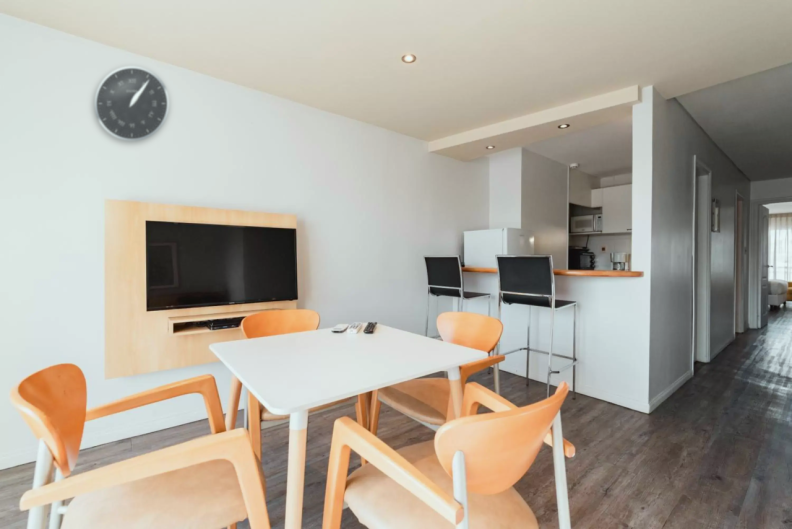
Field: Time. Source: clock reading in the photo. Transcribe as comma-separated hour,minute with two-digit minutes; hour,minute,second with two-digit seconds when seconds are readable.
1,06
